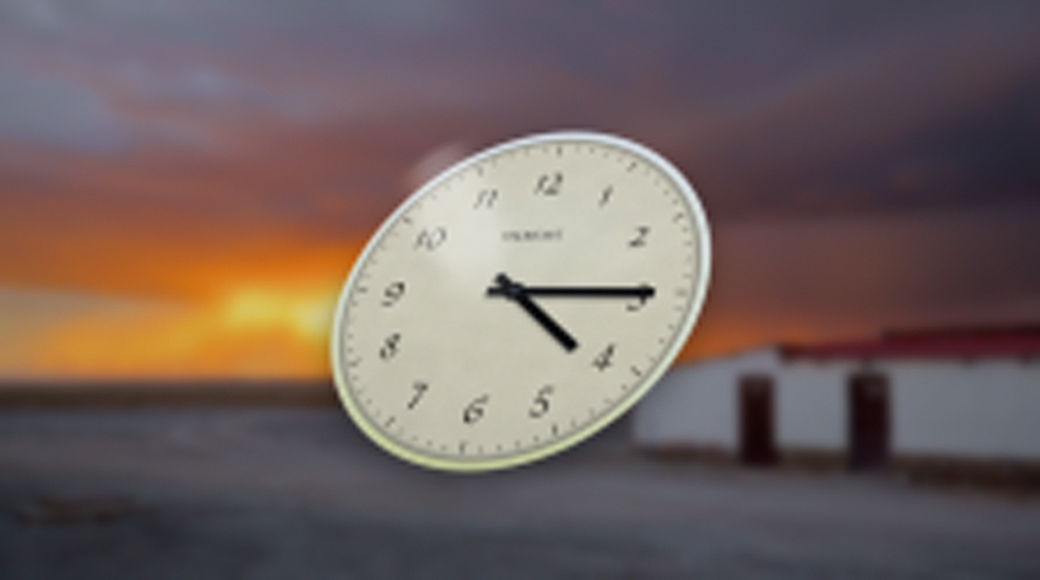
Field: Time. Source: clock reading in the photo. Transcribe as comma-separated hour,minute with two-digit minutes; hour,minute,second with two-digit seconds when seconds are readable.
4,15
